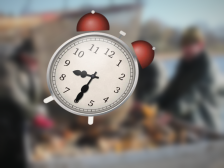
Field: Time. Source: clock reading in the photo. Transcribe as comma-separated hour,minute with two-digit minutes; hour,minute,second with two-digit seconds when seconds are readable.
8,30
